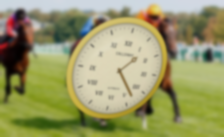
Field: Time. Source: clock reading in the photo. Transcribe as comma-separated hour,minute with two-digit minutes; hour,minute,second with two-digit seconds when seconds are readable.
1,23
